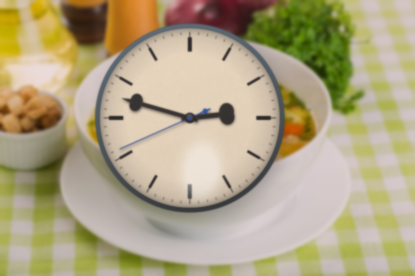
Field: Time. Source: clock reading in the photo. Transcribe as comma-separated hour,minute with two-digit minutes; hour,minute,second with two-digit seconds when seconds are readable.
2,47,41
